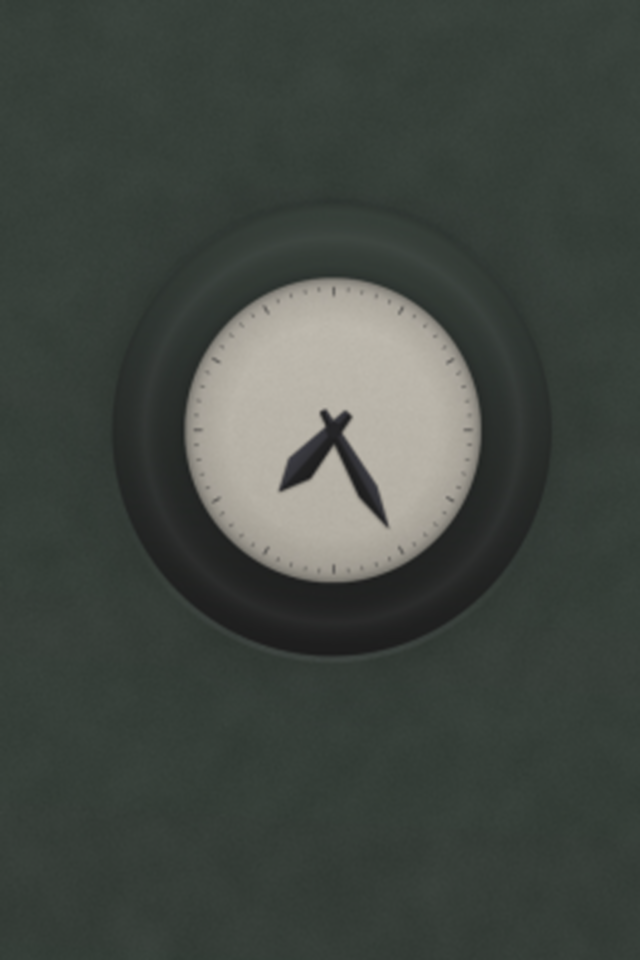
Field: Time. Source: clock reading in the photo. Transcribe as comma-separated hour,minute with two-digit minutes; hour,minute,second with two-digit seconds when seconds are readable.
7,25
